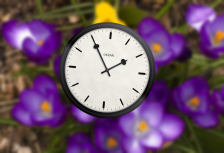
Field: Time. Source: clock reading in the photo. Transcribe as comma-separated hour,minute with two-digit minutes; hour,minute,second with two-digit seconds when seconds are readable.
1,55
